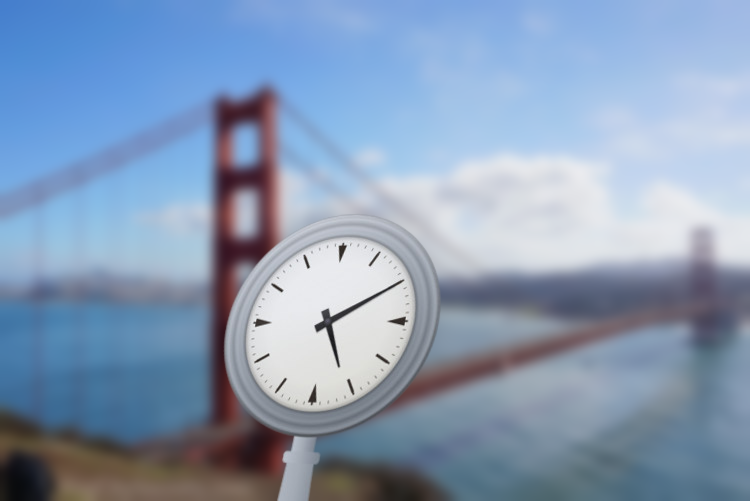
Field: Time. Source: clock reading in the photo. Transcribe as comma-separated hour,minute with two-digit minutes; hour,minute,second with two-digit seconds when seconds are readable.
5,10
